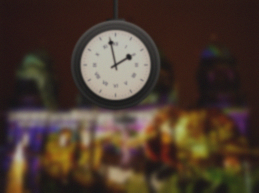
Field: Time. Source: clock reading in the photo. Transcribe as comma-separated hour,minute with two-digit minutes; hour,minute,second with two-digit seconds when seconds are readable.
1,58
